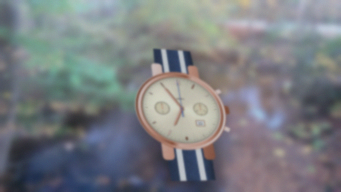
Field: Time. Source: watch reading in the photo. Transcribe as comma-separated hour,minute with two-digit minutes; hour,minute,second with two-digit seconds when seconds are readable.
6,55
